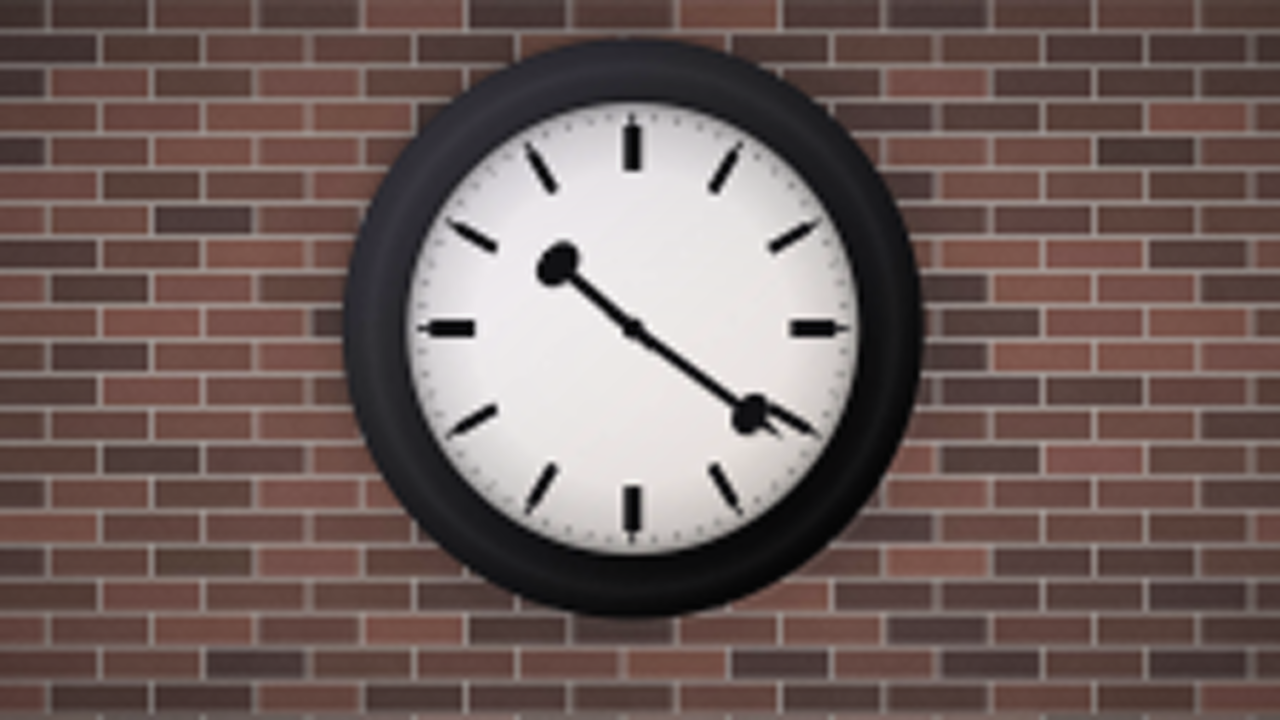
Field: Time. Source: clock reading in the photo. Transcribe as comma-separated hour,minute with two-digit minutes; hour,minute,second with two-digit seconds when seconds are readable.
10,21
